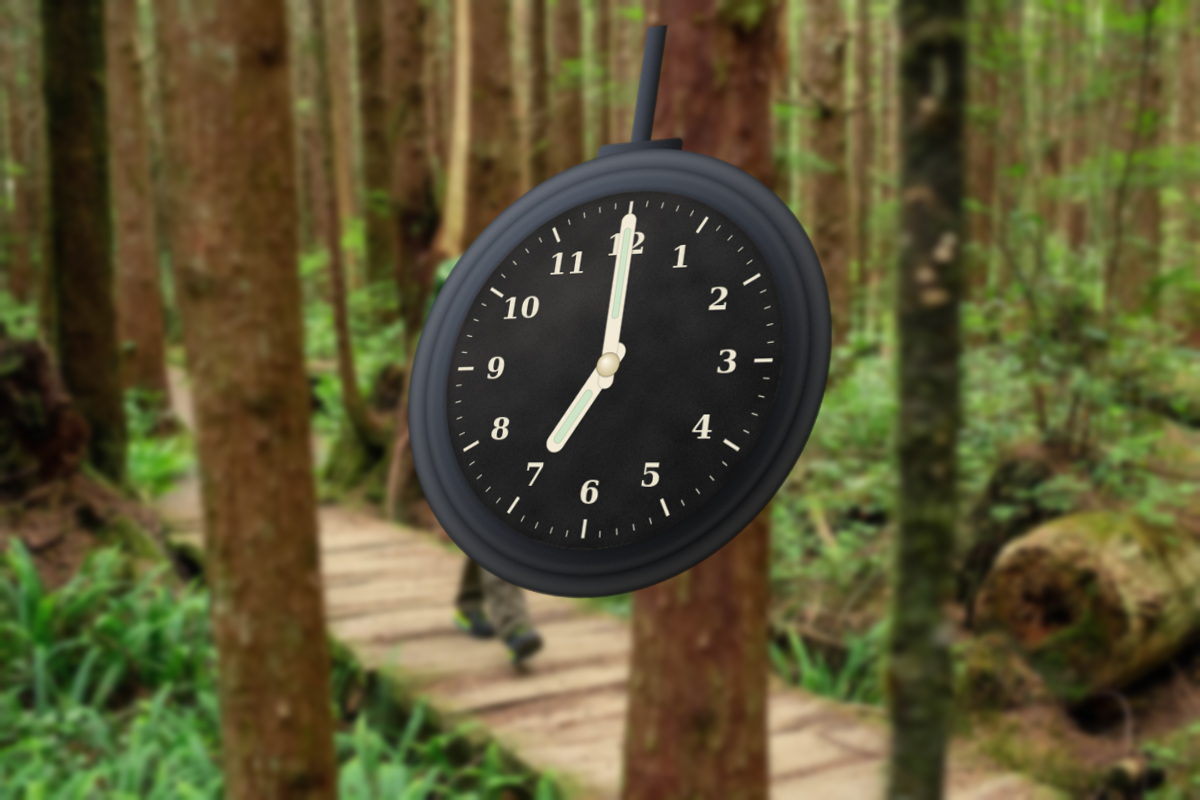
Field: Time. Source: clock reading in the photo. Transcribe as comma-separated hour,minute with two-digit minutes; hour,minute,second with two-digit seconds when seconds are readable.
7,00
